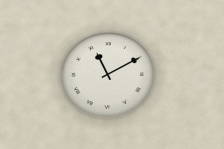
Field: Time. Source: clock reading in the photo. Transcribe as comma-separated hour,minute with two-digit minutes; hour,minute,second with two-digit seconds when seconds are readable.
11,10
